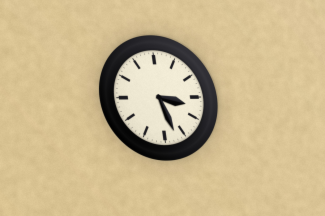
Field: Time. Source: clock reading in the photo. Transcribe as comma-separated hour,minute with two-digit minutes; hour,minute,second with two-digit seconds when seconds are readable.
3,27
